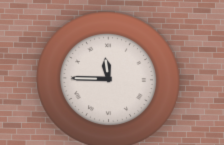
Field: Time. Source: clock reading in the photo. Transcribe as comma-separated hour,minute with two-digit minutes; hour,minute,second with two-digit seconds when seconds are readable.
11,45
